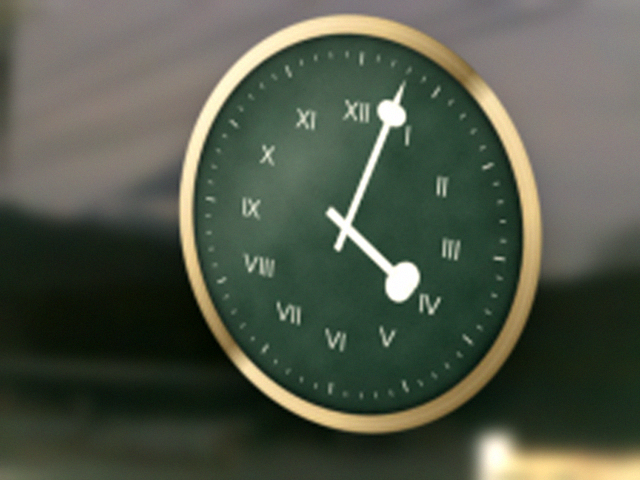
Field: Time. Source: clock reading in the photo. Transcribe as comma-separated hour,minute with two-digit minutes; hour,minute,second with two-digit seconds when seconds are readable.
4,03
